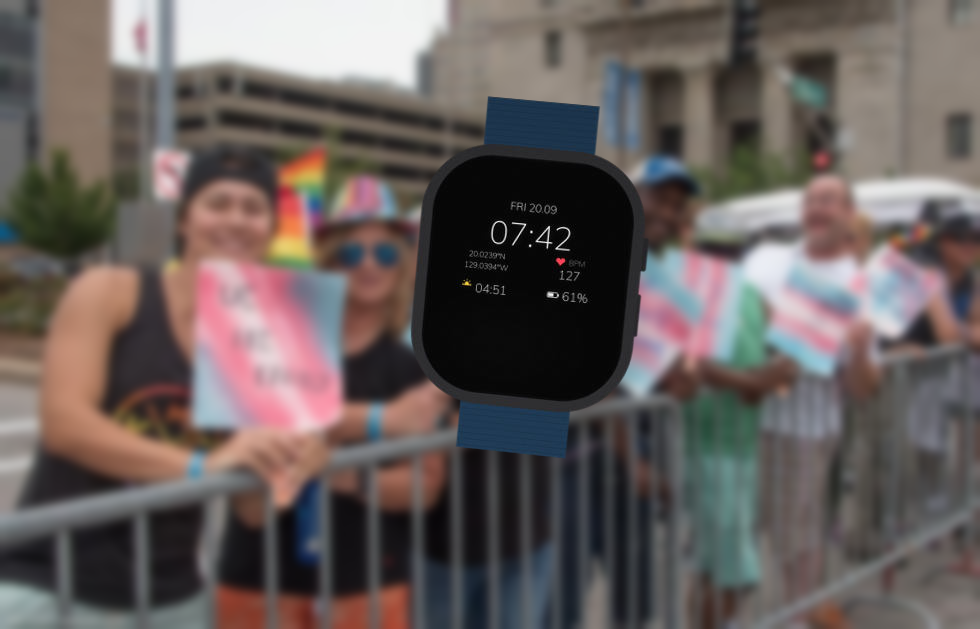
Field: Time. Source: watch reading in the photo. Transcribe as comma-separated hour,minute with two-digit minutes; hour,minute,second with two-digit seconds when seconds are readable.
7,42
